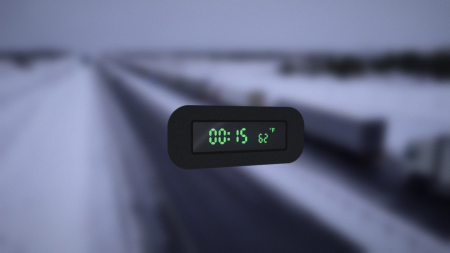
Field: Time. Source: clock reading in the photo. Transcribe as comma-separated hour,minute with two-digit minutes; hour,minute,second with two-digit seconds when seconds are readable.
0,15
